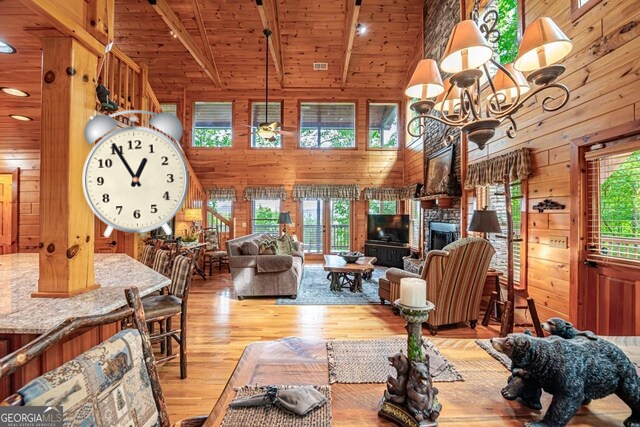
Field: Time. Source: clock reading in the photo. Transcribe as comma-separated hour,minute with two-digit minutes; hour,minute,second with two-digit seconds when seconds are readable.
12,55
